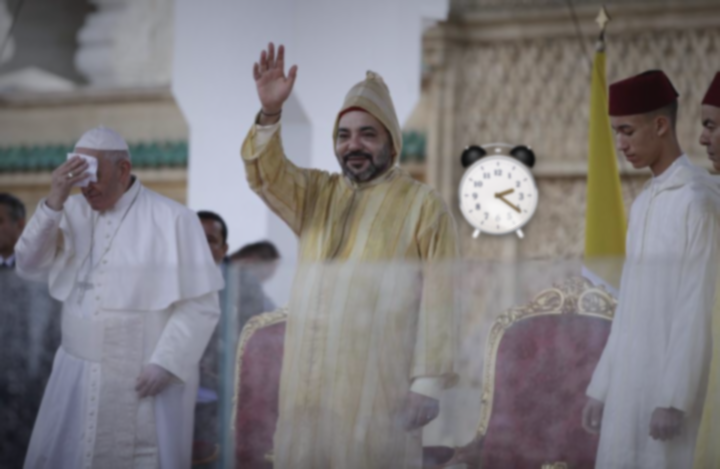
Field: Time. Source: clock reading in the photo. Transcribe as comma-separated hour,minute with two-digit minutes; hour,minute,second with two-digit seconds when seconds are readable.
2,21
